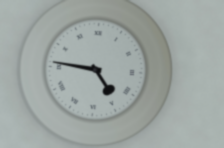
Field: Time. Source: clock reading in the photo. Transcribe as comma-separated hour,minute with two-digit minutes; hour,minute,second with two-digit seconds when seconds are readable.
4,46
